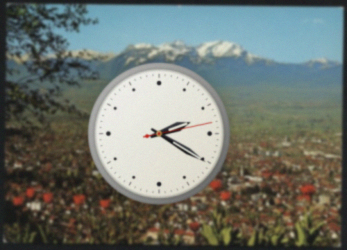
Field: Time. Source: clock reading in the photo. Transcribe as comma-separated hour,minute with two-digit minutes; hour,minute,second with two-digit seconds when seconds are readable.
2,20,13
